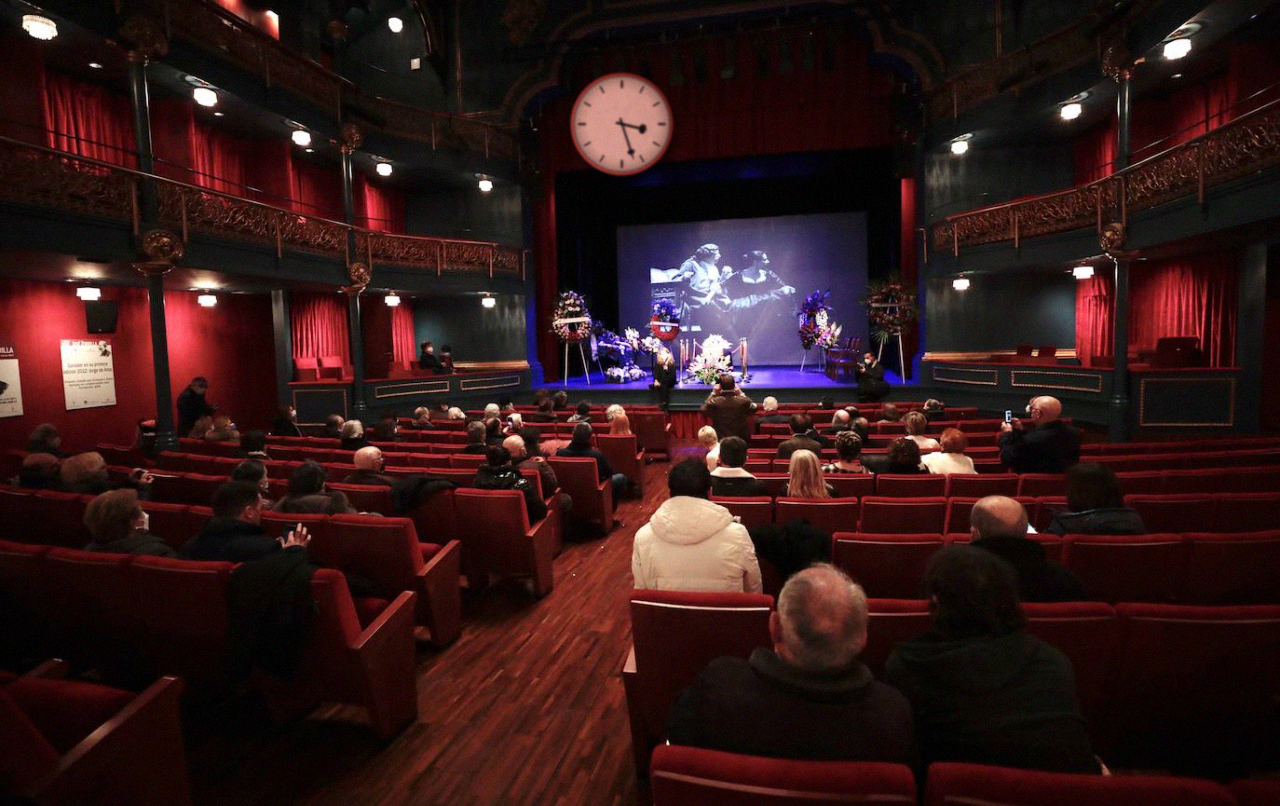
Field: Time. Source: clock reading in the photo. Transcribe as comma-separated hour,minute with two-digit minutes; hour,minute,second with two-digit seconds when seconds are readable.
3,27
